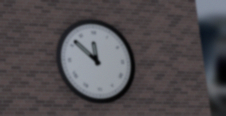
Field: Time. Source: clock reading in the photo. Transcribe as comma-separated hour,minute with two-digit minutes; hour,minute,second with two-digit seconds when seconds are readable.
11,52
